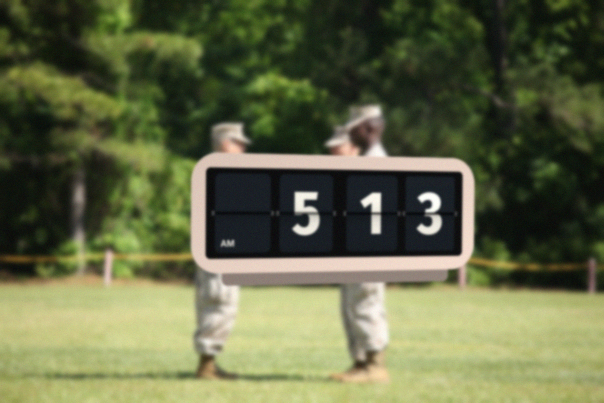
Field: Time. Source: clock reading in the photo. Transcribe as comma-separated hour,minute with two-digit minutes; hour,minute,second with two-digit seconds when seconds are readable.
5,13
